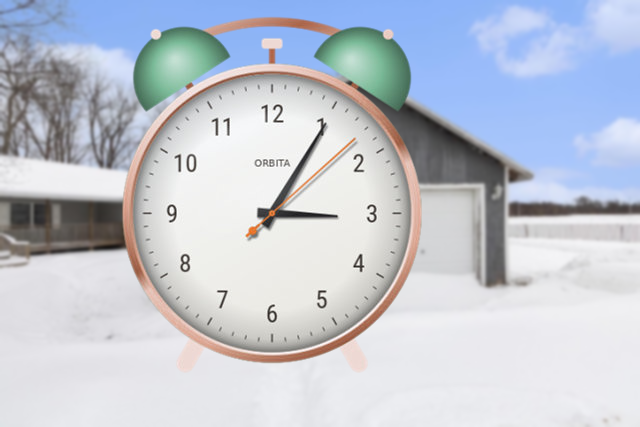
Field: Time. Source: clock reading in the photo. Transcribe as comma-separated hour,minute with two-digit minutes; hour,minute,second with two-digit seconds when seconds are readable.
3,05,08
